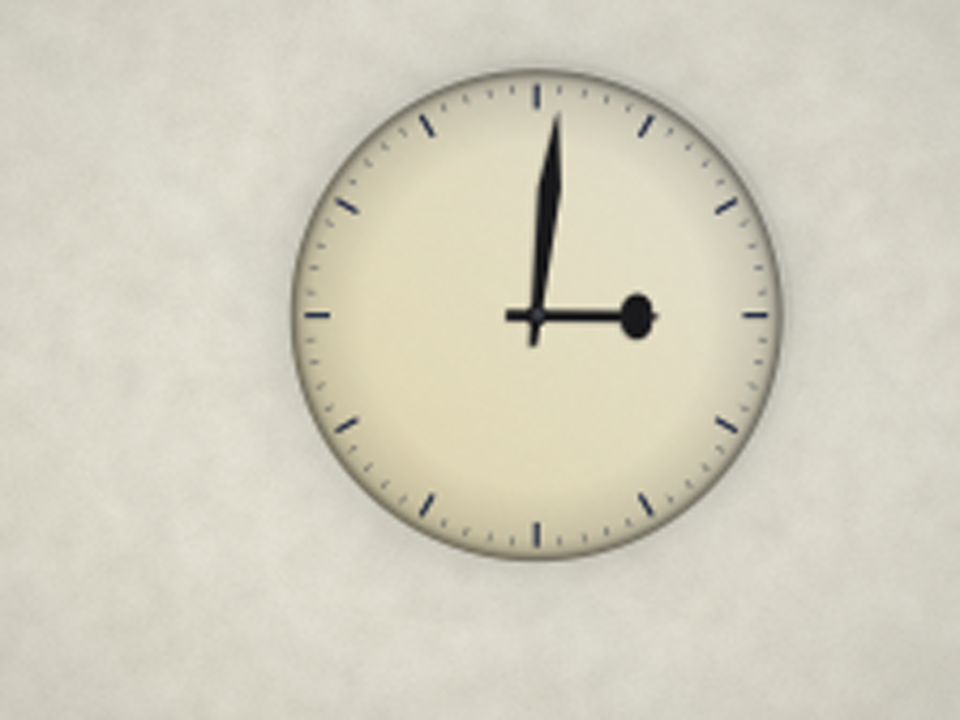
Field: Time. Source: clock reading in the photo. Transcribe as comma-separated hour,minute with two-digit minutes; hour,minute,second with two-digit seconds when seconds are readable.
3,01
